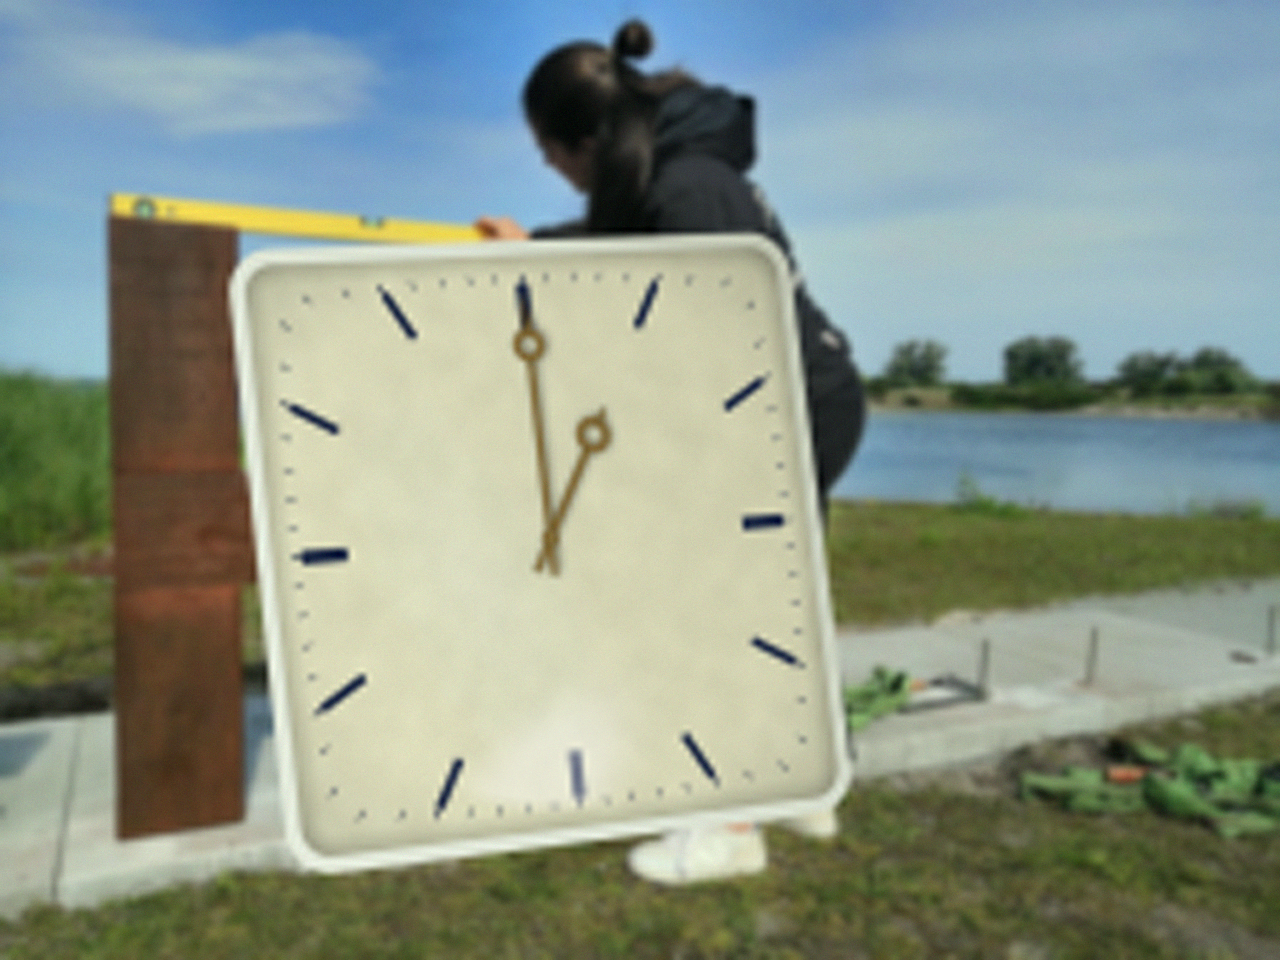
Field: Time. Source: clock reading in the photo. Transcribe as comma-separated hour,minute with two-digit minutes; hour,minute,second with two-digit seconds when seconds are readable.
1,00
